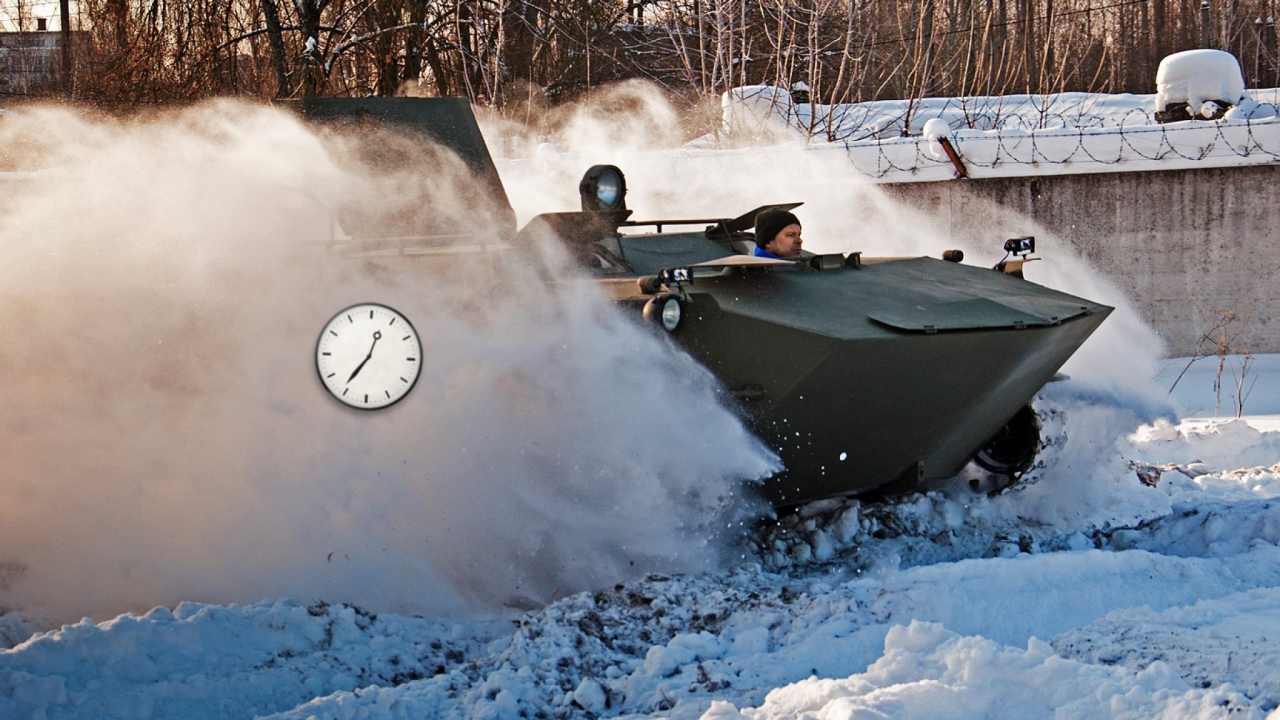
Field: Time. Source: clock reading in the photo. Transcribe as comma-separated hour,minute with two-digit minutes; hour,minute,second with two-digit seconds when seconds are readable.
12,36
